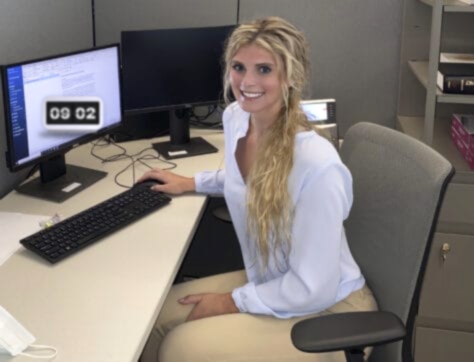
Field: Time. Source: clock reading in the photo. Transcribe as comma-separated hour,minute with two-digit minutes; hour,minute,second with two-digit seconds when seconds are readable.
9,02
